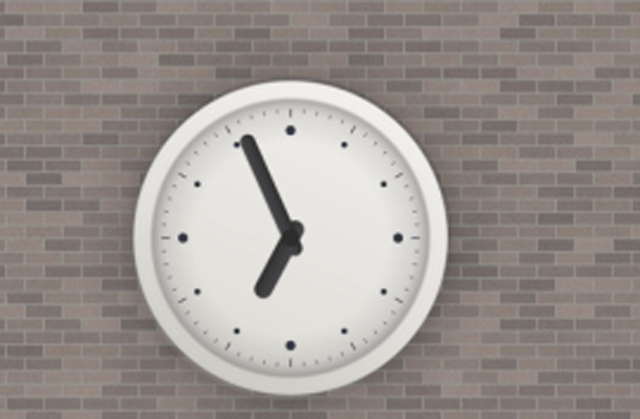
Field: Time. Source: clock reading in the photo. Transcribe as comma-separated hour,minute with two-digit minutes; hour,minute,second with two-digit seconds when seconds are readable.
6,56
